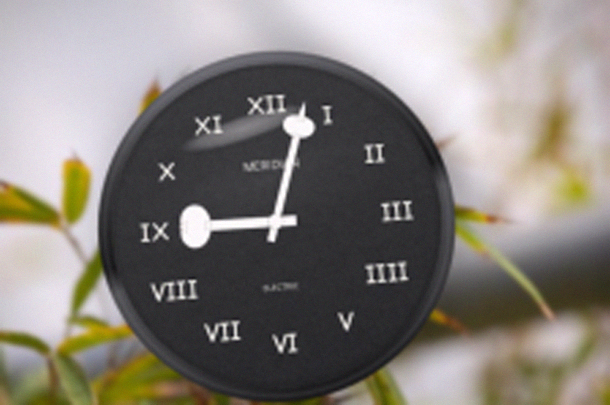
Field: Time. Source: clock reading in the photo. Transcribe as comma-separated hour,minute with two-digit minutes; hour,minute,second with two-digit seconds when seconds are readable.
9,03
